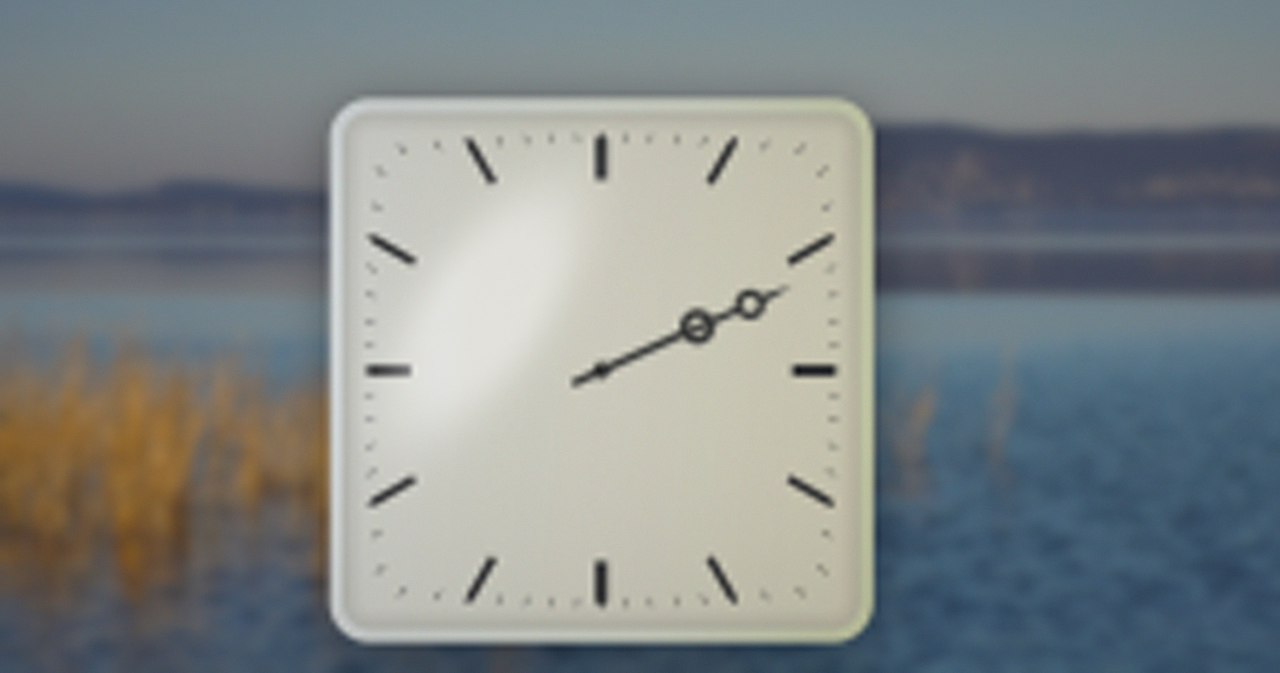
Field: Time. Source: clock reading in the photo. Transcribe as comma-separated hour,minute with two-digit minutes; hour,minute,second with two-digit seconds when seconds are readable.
2,11
